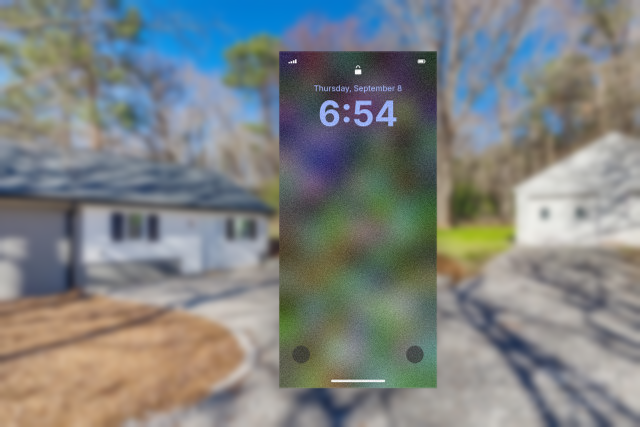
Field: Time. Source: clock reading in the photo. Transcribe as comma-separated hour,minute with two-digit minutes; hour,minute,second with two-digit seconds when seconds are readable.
6,54
